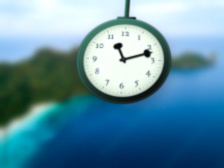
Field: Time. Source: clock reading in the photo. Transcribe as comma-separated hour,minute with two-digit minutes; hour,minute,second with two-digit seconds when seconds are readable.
11,12
